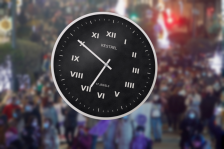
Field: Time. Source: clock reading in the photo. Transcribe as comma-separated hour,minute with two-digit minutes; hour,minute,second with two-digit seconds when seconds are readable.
6,50
